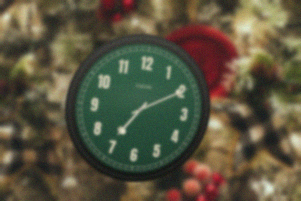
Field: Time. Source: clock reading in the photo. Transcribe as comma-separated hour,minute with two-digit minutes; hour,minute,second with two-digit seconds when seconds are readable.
7,10
